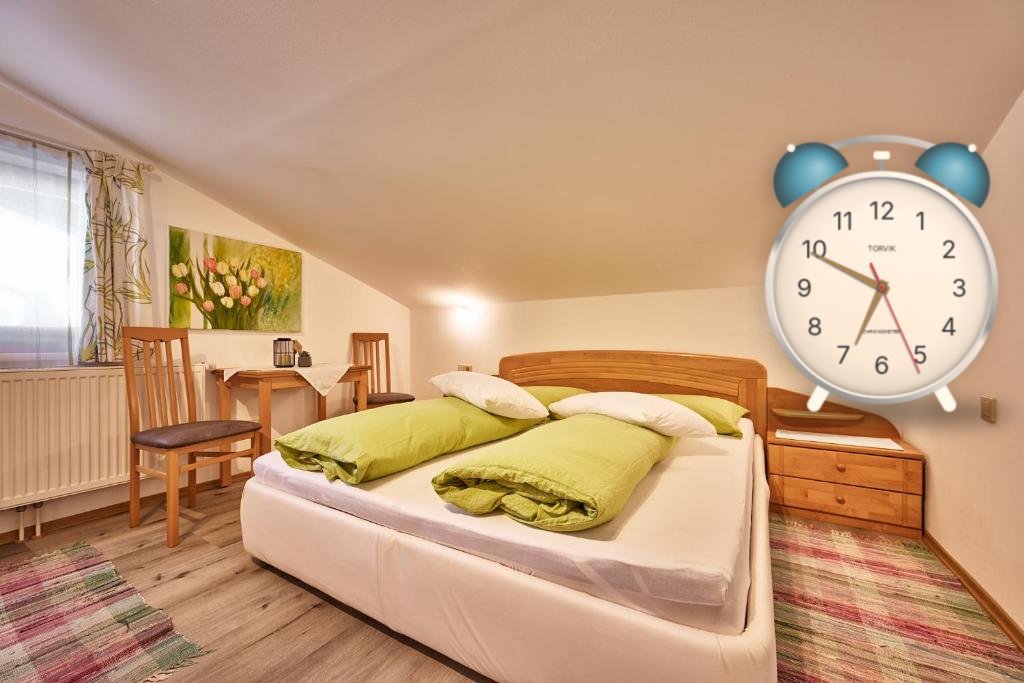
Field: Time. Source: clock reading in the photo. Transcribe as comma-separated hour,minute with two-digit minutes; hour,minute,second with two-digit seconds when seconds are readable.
6,49,26
